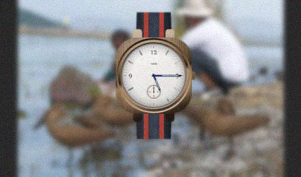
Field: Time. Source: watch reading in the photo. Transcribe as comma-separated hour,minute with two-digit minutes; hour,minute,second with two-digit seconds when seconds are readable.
5,15
